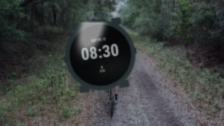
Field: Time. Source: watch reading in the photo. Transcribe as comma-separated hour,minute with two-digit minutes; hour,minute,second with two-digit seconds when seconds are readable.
8,30
